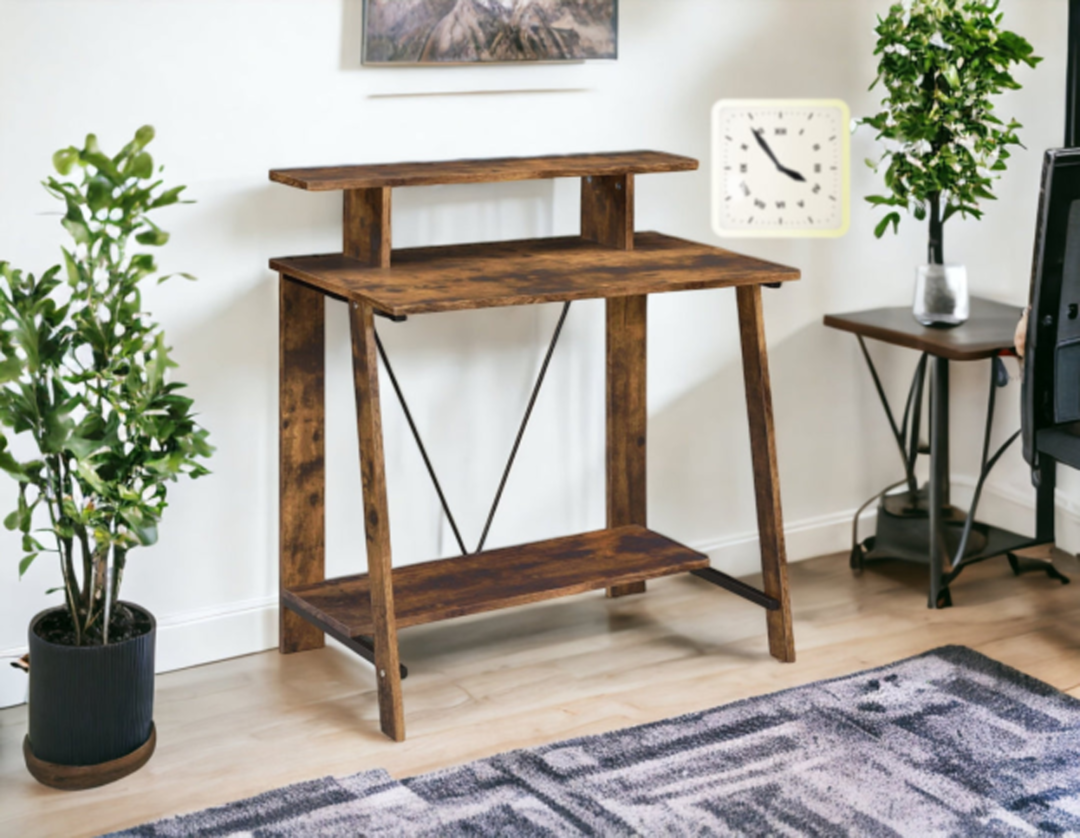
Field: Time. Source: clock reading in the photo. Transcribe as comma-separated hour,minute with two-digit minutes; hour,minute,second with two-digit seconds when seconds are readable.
3,54
